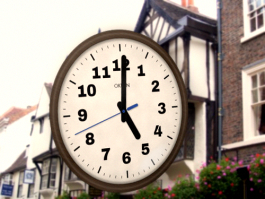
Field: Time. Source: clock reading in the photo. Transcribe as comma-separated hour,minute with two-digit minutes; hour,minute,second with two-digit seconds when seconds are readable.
5,00,42
